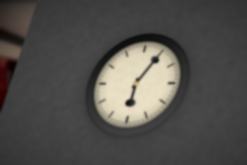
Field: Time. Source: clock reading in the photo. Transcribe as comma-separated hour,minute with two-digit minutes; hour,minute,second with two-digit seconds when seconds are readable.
6,05
